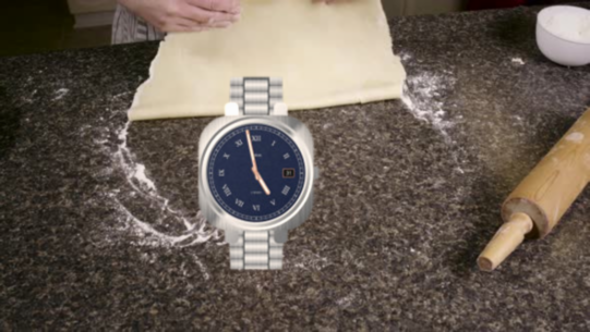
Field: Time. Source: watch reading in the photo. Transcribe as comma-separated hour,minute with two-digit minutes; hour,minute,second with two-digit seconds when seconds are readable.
4,58
